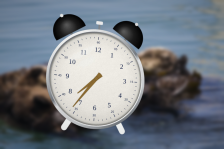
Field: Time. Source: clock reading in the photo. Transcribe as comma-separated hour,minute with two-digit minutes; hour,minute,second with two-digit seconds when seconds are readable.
7,36
